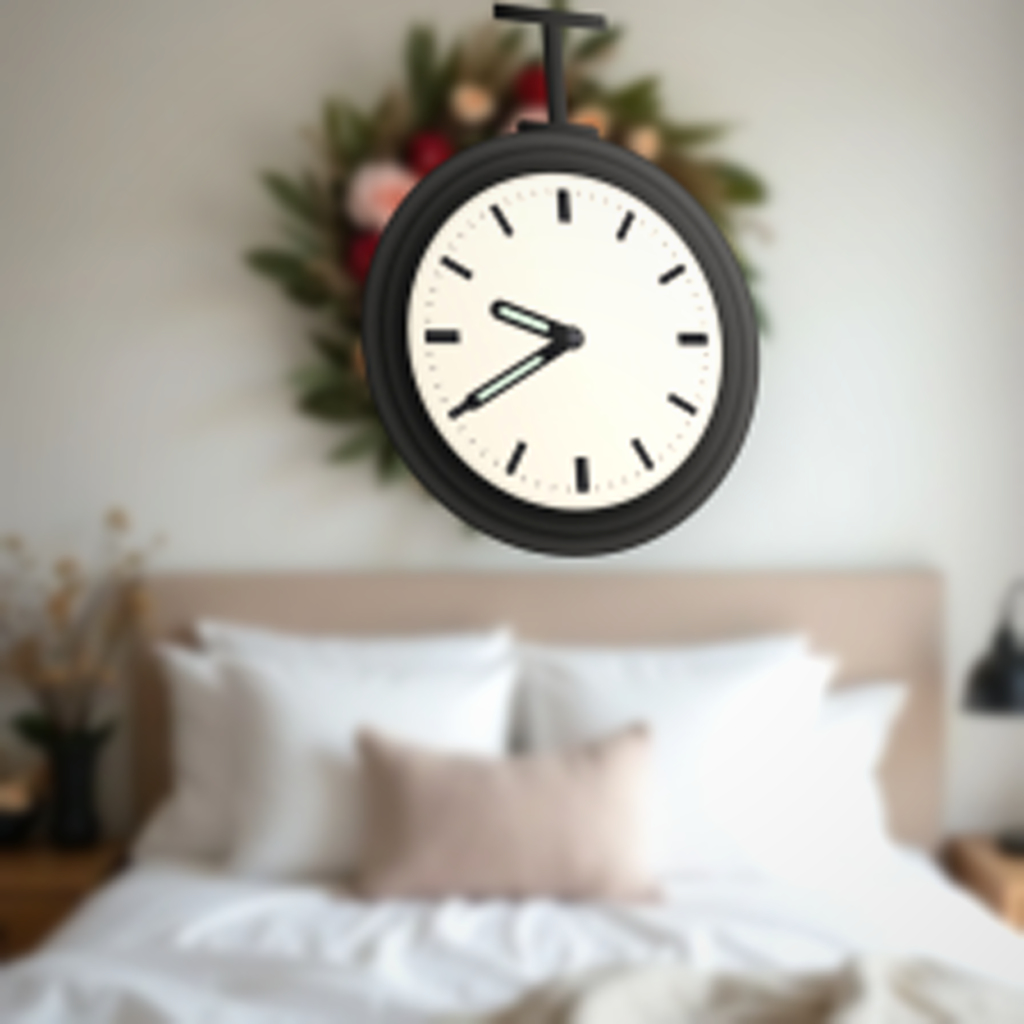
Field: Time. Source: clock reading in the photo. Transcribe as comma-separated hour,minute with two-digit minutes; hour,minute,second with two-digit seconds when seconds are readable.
9,40
